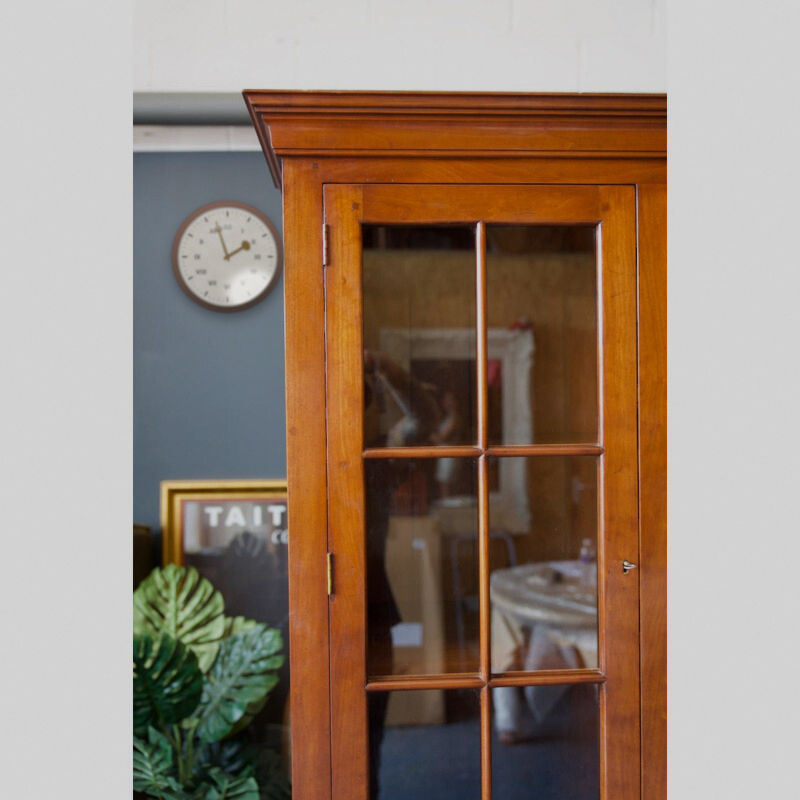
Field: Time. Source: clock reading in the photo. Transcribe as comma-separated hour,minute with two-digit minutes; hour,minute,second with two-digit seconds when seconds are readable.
1,57
